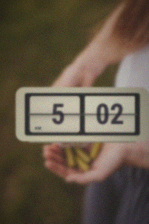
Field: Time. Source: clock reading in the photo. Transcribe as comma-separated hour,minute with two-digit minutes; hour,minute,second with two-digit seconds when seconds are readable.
5,02
